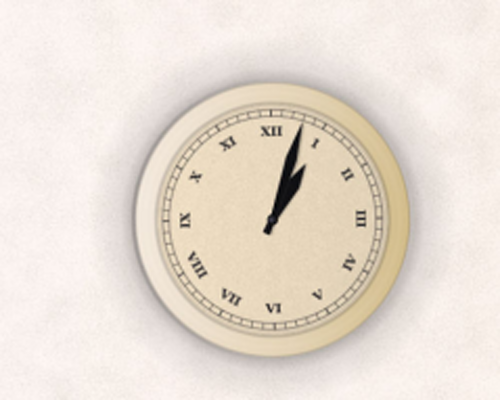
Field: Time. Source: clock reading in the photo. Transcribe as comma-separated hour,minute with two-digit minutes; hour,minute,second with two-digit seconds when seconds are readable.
1,03
